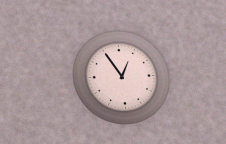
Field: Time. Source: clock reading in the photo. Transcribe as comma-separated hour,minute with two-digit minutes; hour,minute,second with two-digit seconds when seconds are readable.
12,55
